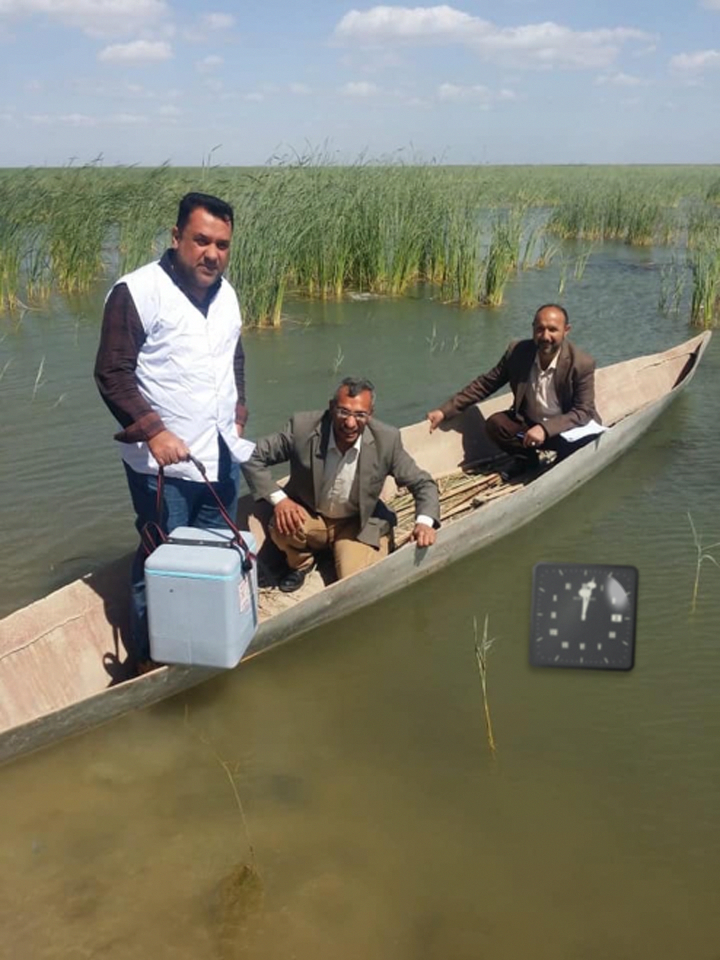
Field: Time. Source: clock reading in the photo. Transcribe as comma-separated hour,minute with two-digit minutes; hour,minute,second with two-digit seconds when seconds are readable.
12,02
